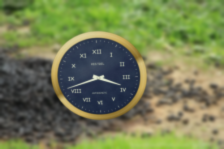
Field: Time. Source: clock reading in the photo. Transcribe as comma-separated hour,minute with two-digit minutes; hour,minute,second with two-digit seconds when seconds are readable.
3,42
